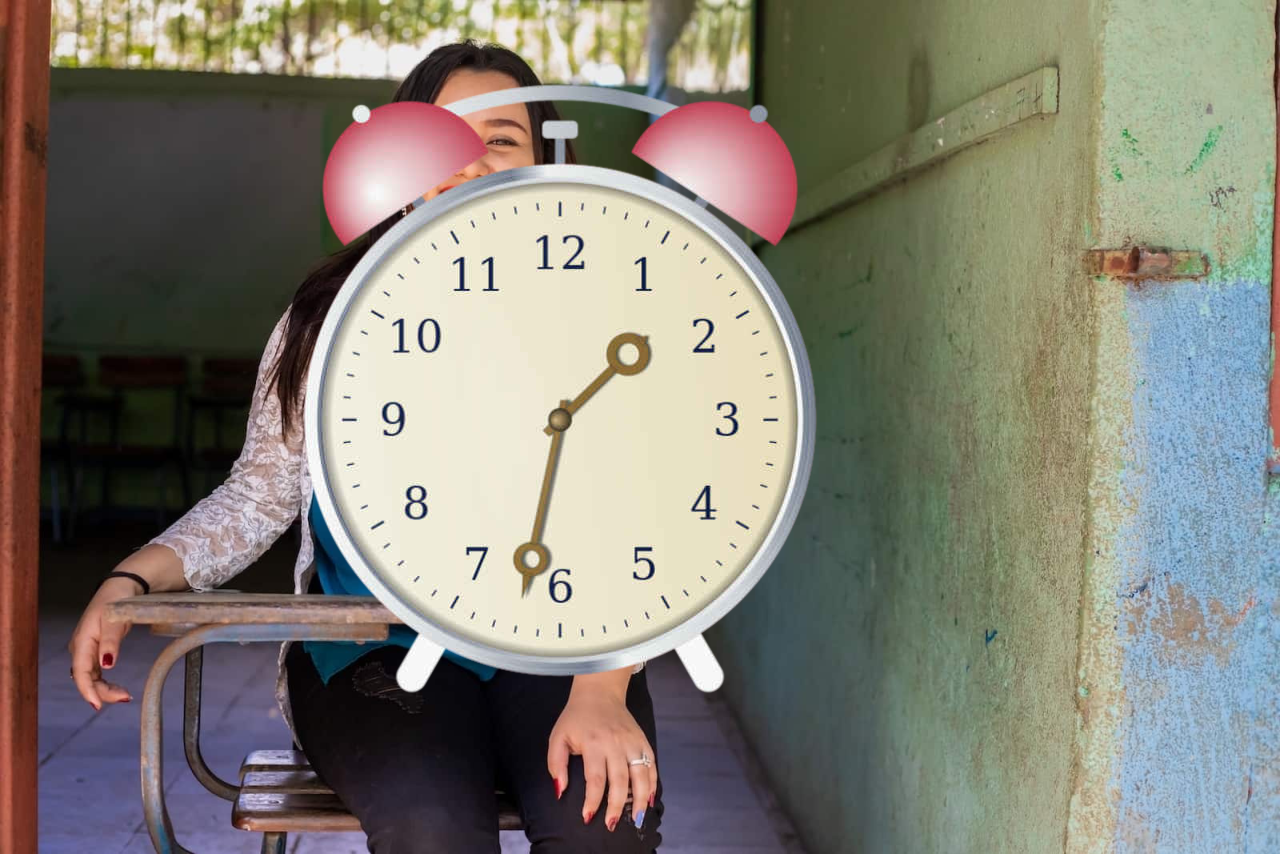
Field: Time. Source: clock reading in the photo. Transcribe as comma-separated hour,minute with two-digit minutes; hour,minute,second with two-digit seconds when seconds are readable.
1,32
